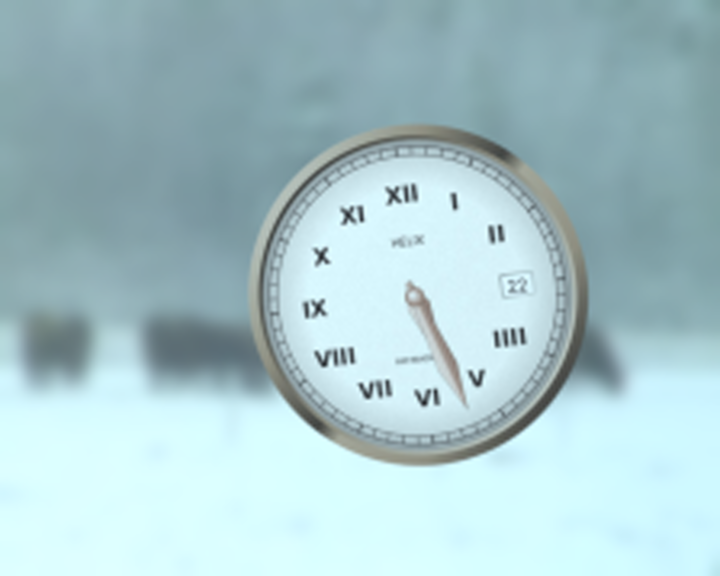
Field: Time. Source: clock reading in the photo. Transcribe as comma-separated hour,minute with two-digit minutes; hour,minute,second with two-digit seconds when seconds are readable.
5,27
